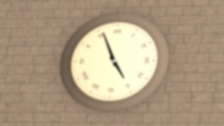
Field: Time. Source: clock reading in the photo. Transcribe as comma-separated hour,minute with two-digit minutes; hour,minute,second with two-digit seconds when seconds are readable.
4,56
